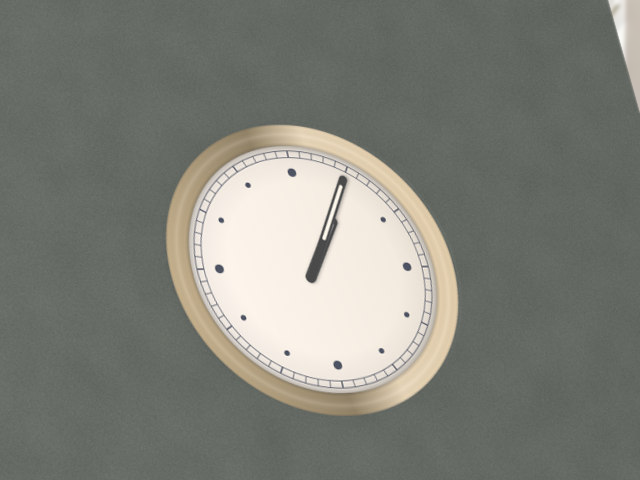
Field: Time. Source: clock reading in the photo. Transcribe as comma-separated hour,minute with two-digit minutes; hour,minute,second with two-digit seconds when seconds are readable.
1,05
